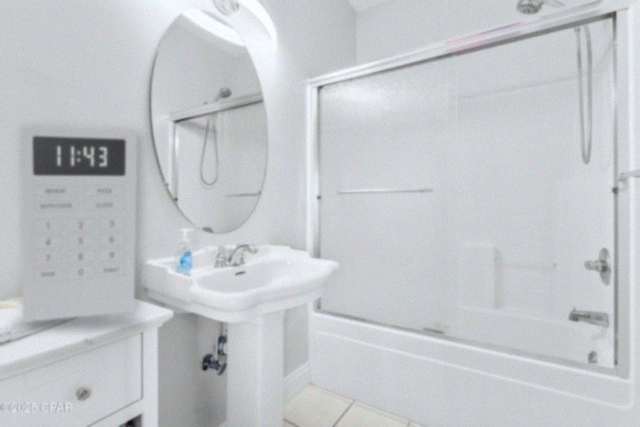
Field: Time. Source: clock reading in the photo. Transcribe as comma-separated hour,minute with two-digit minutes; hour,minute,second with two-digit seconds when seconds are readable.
11,43
